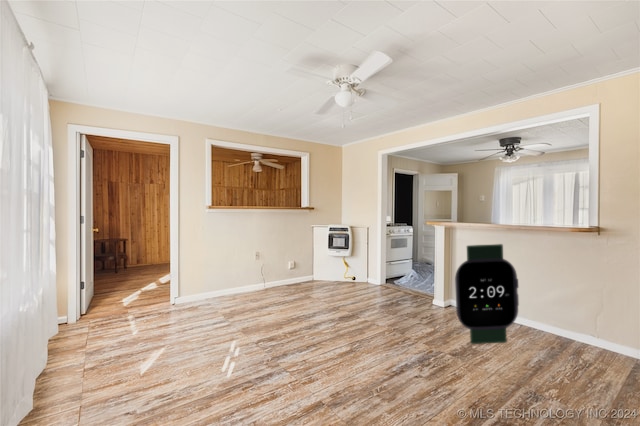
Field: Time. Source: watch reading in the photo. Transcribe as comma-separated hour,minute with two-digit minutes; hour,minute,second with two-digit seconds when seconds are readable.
2,09
